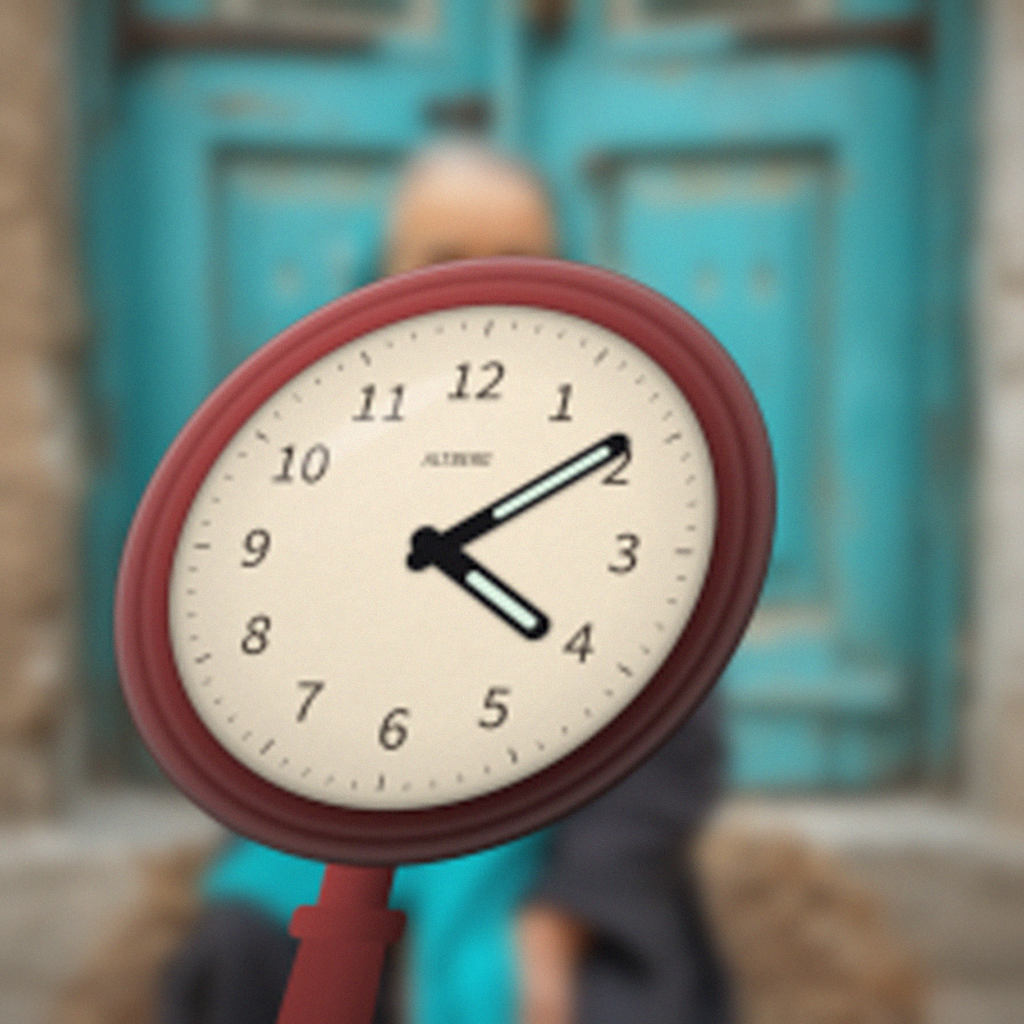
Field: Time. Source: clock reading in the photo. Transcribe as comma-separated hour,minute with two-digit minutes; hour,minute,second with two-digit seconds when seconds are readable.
4,09
